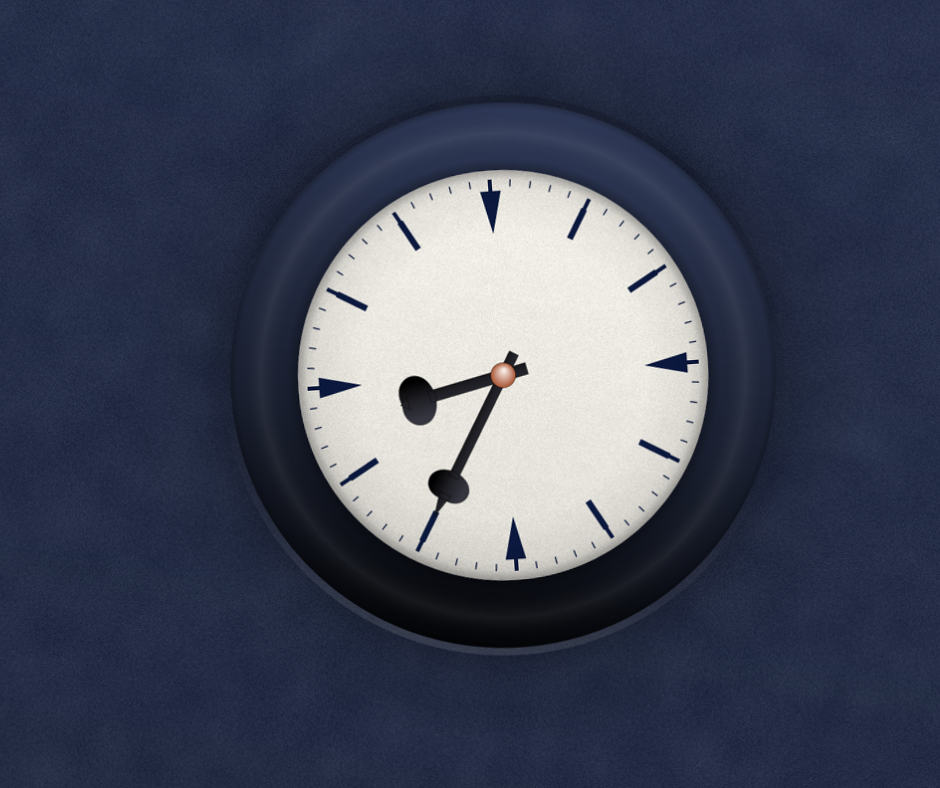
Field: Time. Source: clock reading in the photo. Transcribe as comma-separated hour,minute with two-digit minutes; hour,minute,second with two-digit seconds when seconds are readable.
8,35
